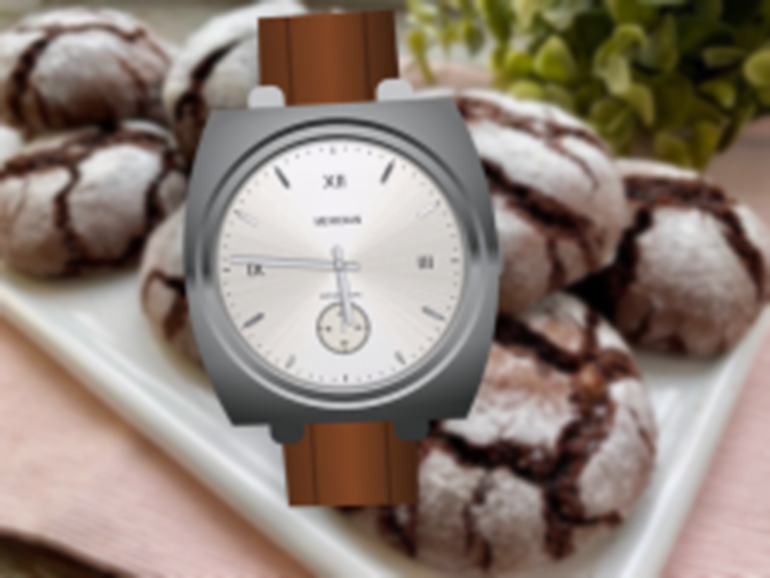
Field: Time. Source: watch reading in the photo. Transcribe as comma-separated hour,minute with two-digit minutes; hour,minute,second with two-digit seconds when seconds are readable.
5,46
